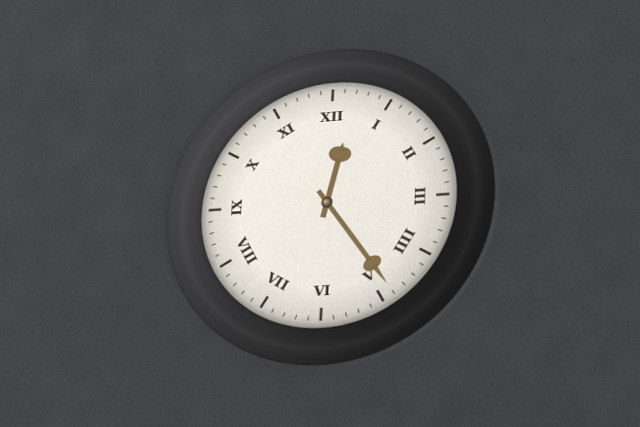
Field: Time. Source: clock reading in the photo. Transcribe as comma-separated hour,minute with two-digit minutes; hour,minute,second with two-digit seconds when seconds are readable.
12,24
